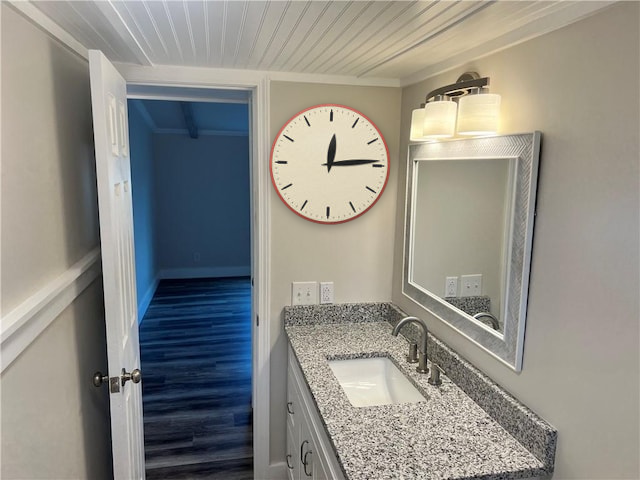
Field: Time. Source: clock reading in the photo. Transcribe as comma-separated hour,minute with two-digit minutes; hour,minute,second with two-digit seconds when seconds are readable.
12,14
